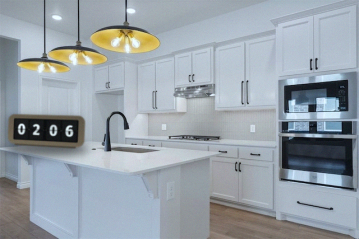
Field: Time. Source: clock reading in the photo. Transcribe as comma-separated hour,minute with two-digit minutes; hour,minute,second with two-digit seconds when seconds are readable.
2,06
